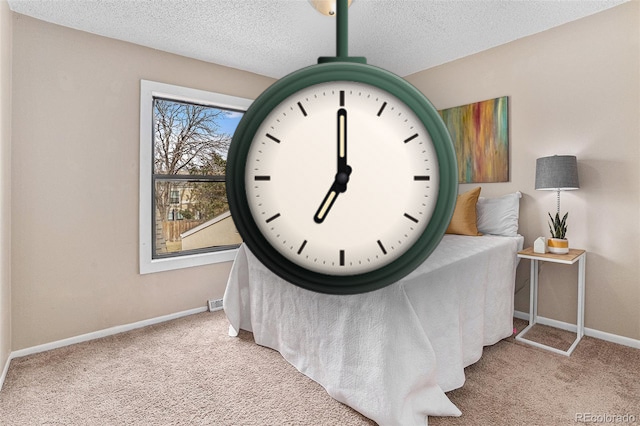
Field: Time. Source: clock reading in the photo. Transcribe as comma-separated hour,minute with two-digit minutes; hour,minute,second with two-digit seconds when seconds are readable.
7,00
